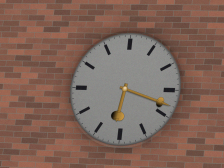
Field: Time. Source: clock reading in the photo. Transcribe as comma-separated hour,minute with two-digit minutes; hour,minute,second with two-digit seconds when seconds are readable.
6,18
